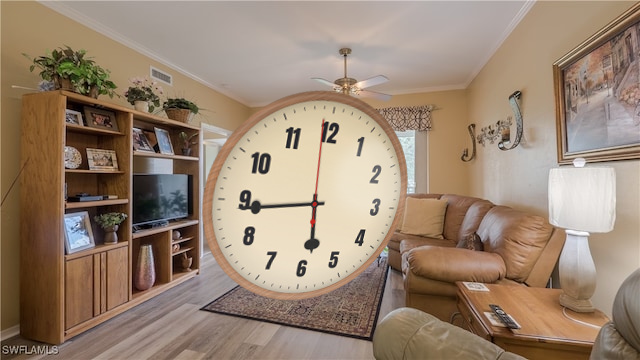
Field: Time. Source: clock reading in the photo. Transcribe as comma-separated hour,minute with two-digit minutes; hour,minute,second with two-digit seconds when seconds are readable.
5,43,59
